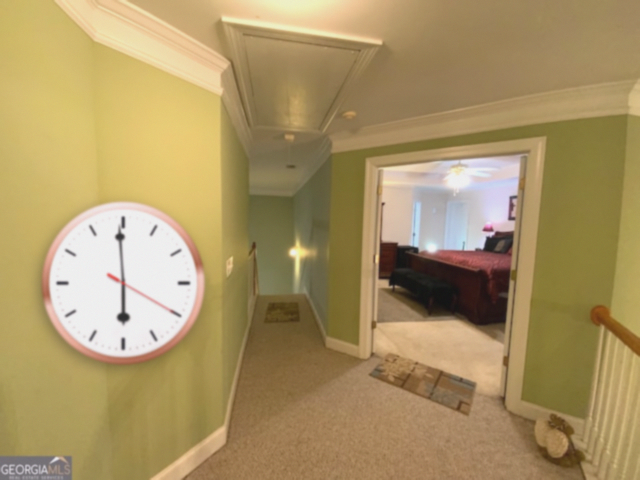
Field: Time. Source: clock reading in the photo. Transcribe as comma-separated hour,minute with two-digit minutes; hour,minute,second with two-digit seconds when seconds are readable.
5,59,20
